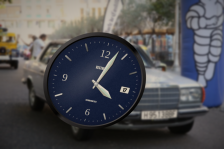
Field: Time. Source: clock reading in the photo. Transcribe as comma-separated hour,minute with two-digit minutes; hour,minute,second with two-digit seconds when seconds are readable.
4,03
